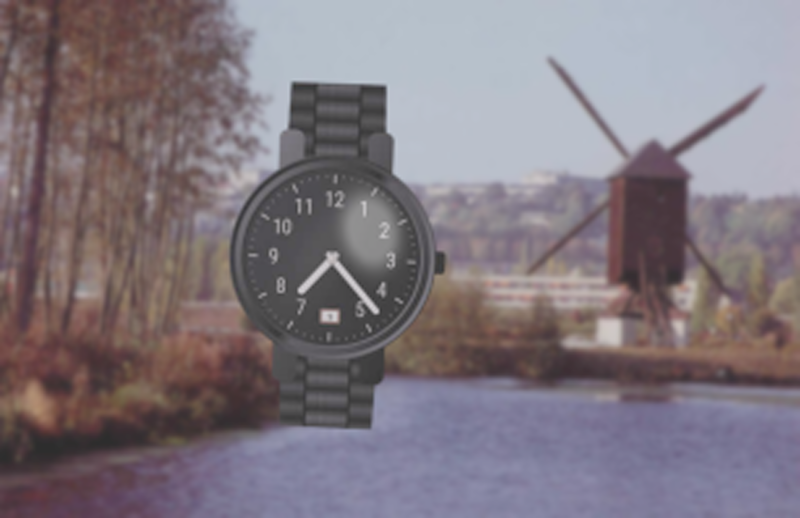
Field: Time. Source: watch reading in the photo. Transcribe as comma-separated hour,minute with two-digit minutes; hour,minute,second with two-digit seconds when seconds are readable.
7,23
